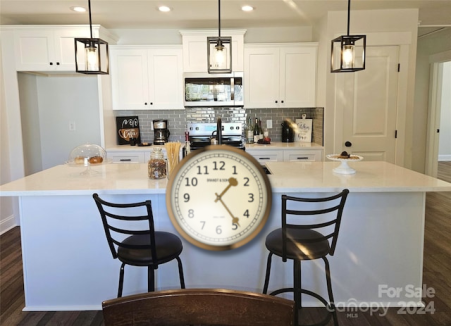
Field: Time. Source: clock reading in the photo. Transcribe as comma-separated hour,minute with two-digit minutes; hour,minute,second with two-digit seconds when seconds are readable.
1,24
